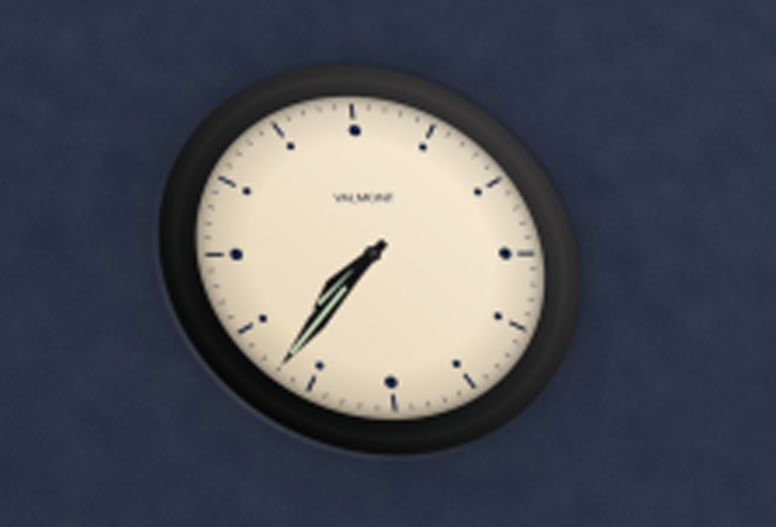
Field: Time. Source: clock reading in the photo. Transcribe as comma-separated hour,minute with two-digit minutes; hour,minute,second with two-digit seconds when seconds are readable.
7,37
